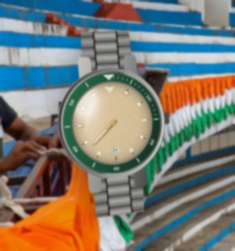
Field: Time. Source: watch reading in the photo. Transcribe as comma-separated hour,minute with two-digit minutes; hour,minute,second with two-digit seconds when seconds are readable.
7,38
